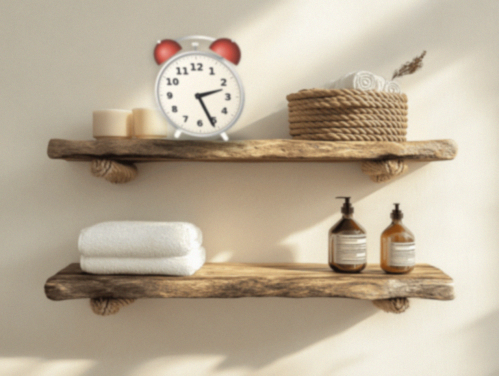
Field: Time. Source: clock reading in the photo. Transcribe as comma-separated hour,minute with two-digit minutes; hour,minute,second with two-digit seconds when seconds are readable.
2,26
